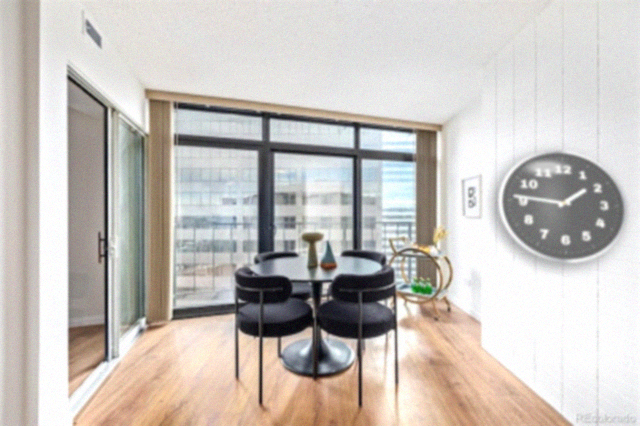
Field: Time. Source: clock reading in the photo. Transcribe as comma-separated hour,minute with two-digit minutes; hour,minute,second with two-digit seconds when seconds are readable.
1,46
